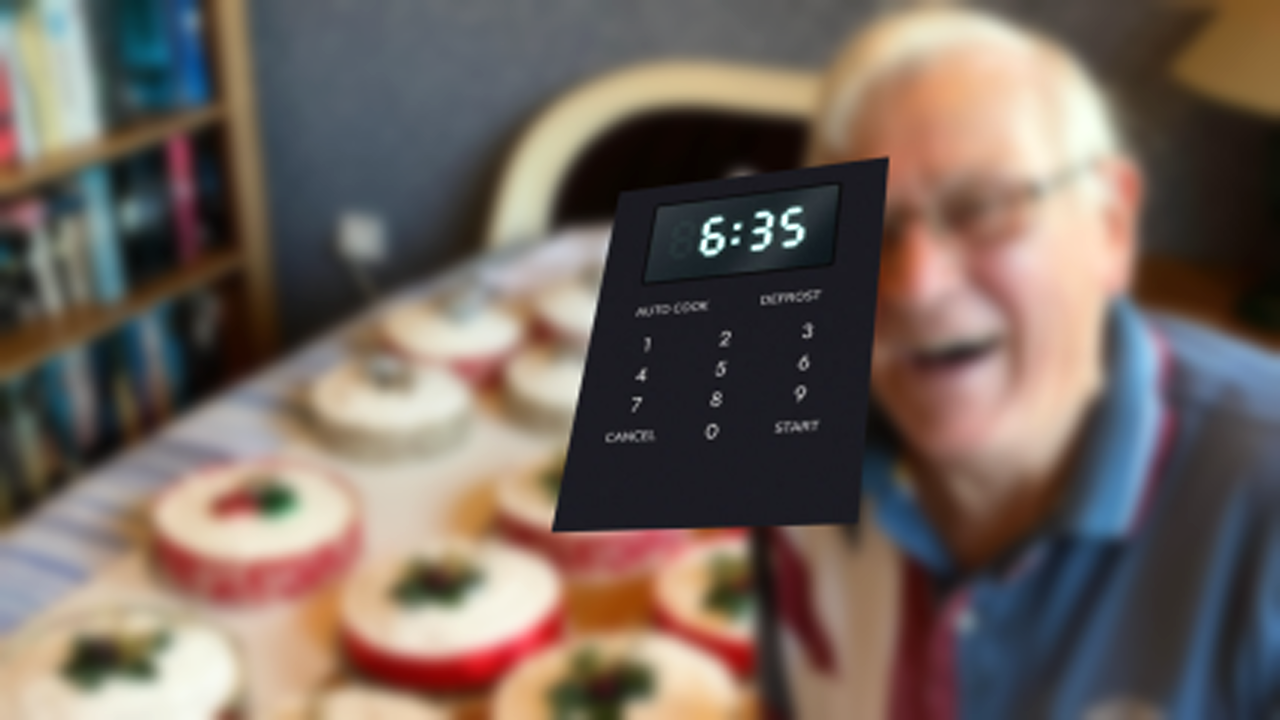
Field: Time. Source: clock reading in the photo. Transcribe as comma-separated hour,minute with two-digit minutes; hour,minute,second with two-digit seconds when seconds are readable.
6,35
